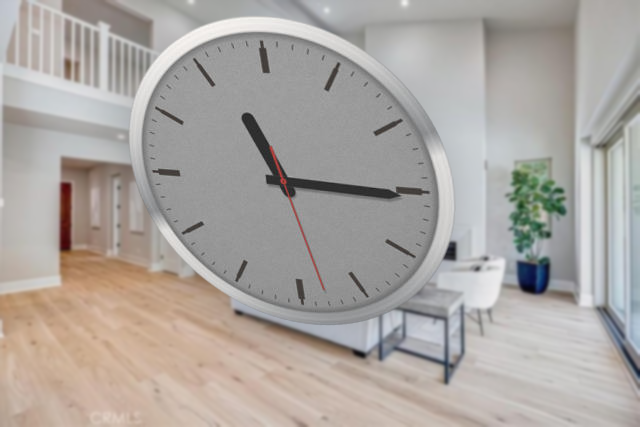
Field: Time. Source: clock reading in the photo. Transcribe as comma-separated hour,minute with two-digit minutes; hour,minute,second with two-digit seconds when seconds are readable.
11,15,28
